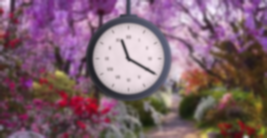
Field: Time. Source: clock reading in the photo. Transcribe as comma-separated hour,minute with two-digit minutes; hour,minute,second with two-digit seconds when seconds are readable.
11,20
